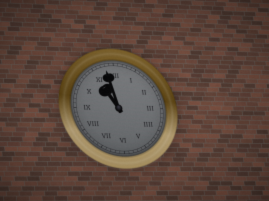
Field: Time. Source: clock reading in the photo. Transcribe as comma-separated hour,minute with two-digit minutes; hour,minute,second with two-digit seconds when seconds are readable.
10,58
